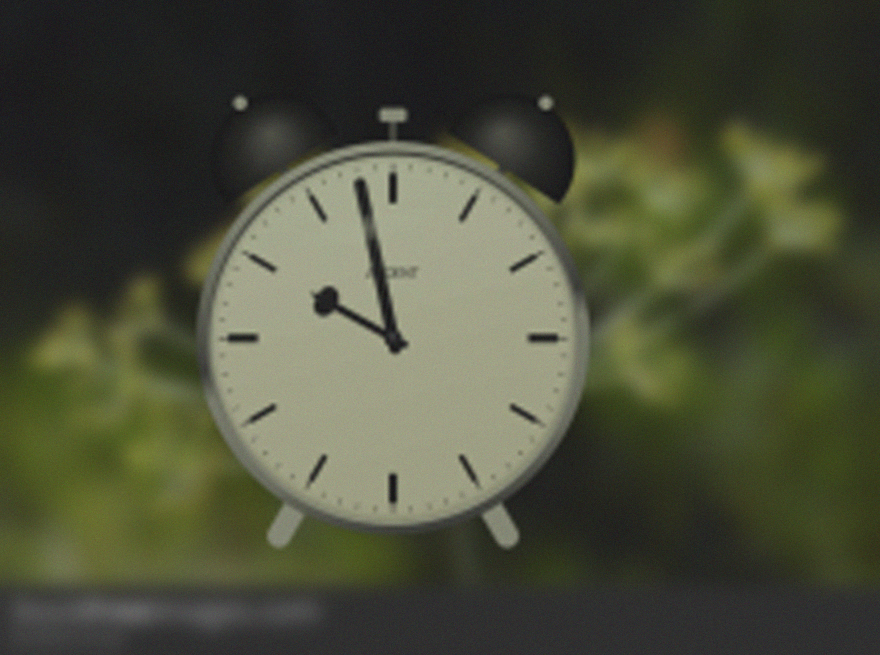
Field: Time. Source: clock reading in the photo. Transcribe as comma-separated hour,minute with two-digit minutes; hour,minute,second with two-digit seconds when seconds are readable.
9,58
